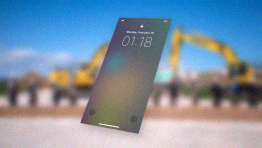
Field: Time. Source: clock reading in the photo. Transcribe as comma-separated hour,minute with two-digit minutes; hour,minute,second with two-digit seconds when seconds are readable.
1,18
